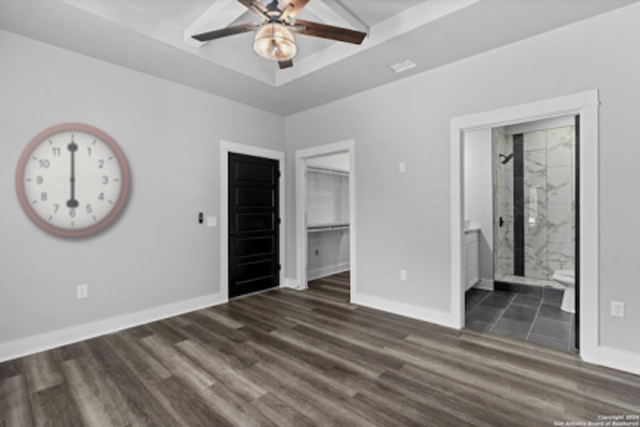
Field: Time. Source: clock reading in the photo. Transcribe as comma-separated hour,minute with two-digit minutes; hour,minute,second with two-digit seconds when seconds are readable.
6,00
